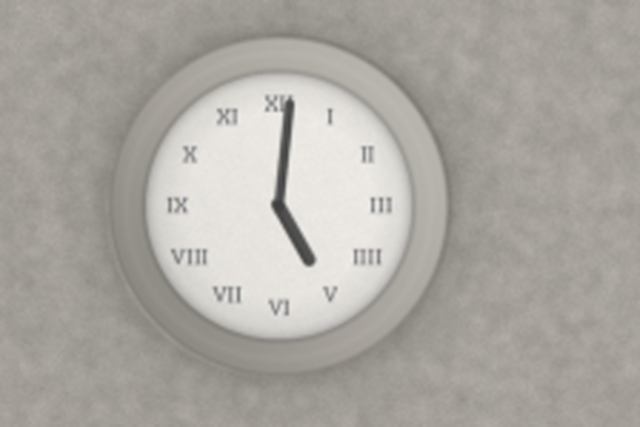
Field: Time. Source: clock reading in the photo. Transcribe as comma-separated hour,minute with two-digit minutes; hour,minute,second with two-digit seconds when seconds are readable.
5,01
